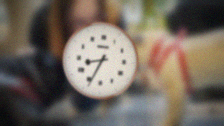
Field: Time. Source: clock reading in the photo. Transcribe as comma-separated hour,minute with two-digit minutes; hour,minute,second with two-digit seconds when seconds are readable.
8,34
